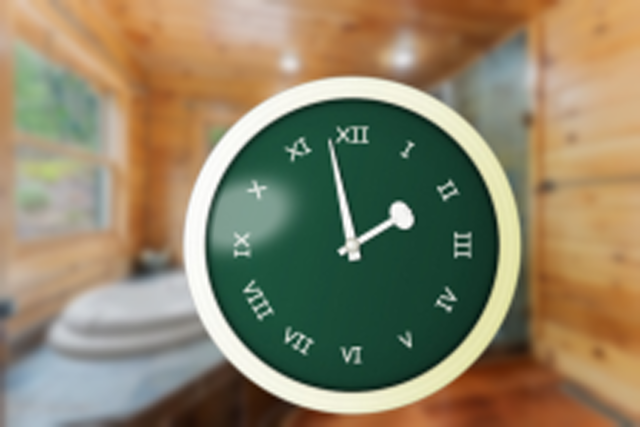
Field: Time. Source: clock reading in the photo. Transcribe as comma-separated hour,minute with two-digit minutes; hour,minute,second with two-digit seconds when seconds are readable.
1,58
